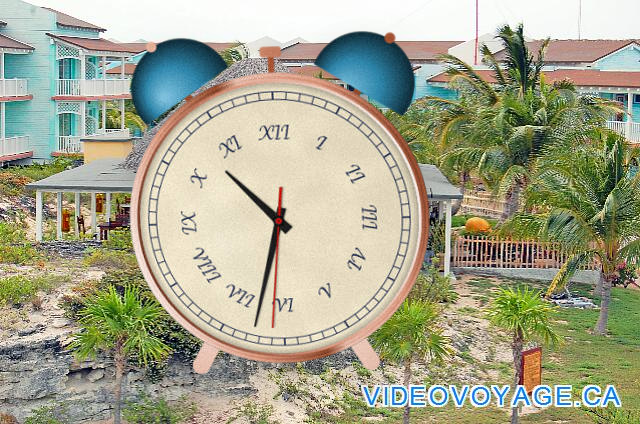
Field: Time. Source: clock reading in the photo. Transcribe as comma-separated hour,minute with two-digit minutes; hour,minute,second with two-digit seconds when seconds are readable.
10,32,31
